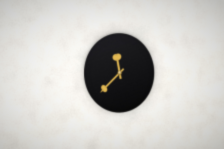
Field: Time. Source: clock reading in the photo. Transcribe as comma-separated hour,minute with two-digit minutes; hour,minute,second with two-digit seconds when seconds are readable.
11,38
